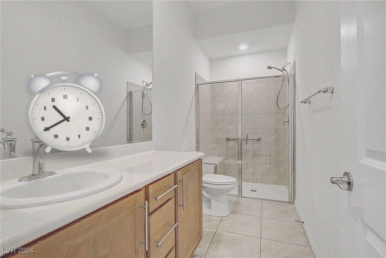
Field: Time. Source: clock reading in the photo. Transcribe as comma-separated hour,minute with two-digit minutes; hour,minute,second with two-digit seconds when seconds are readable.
10,40
